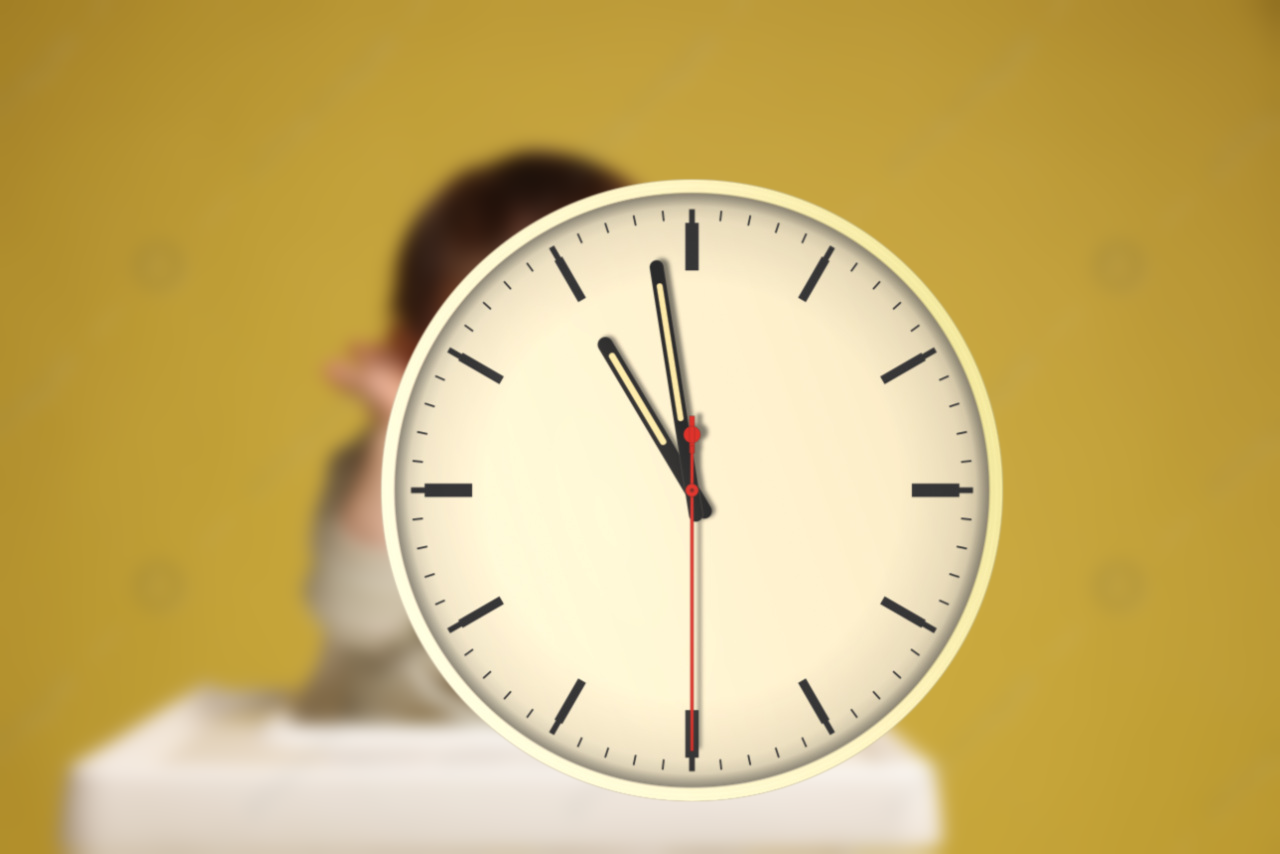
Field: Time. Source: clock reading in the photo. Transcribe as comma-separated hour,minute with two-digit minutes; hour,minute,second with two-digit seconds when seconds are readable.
10,58,30
